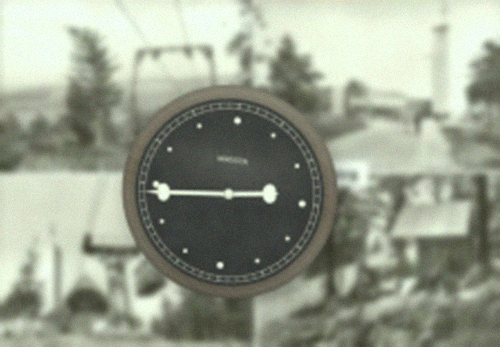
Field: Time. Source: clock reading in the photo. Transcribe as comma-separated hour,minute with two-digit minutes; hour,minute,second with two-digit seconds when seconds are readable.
2,44
